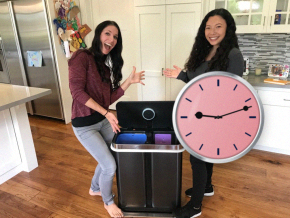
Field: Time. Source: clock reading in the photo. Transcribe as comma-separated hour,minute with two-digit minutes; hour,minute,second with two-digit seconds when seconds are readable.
9,12
